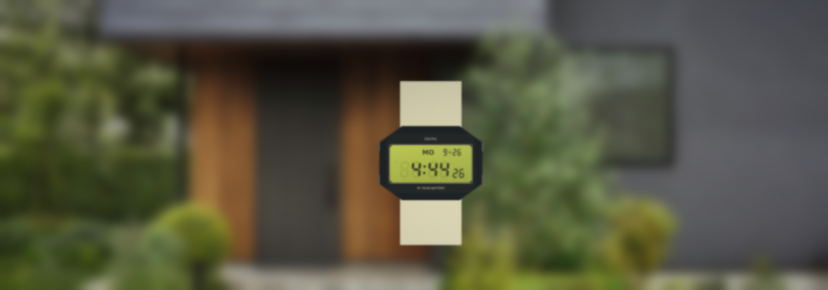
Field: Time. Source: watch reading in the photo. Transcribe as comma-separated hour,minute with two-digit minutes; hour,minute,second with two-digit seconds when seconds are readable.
4,44
